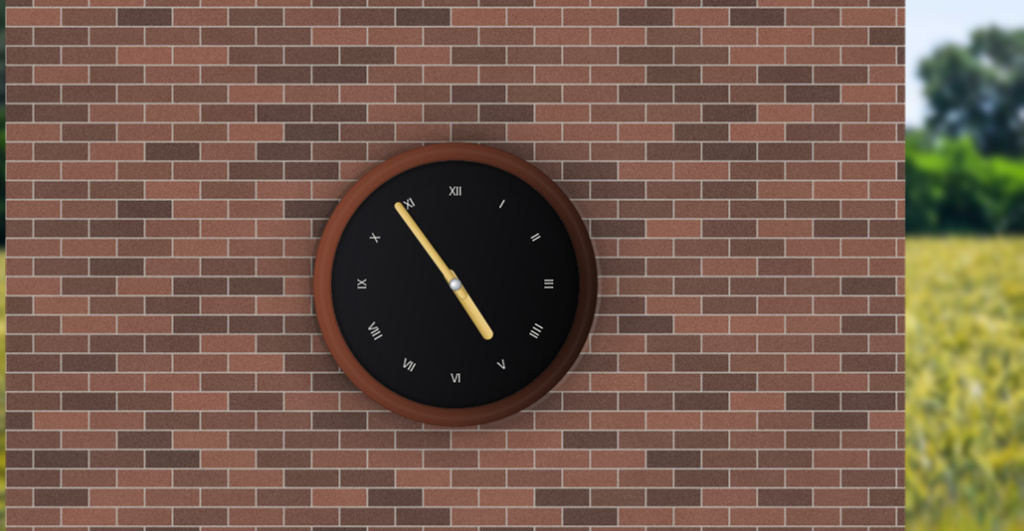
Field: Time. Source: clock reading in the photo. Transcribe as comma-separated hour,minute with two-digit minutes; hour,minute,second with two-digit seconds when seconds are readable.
4,54
